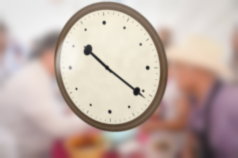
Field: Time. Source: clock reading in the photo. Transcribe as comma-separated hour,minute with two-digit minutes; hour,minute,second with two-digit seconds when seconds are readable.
10,21
